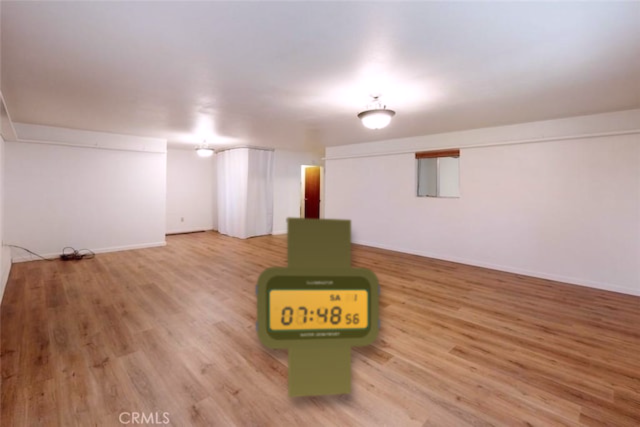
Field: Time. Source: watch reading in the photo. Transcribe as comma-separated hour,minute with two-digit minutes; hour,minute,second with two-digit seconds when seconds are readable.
7,48
